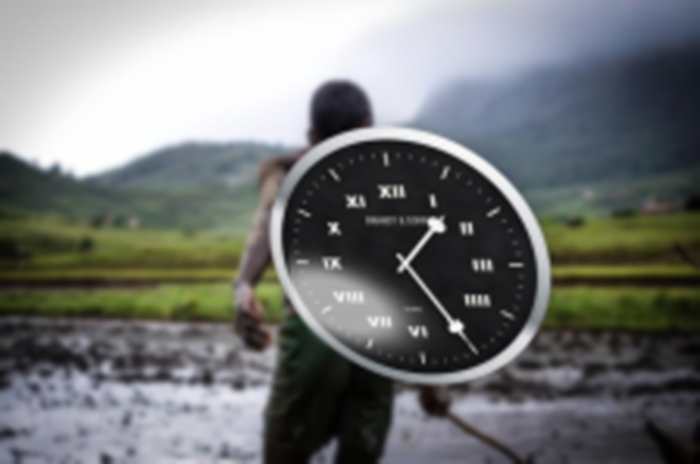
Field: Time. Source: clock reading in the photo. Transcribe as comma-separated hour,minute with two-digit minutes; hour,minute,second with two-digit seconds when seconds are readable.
1,25
